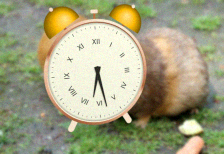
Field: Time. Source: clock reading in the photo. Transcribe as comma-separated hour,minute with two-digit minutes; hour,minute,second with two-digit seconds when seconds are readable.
6,28
